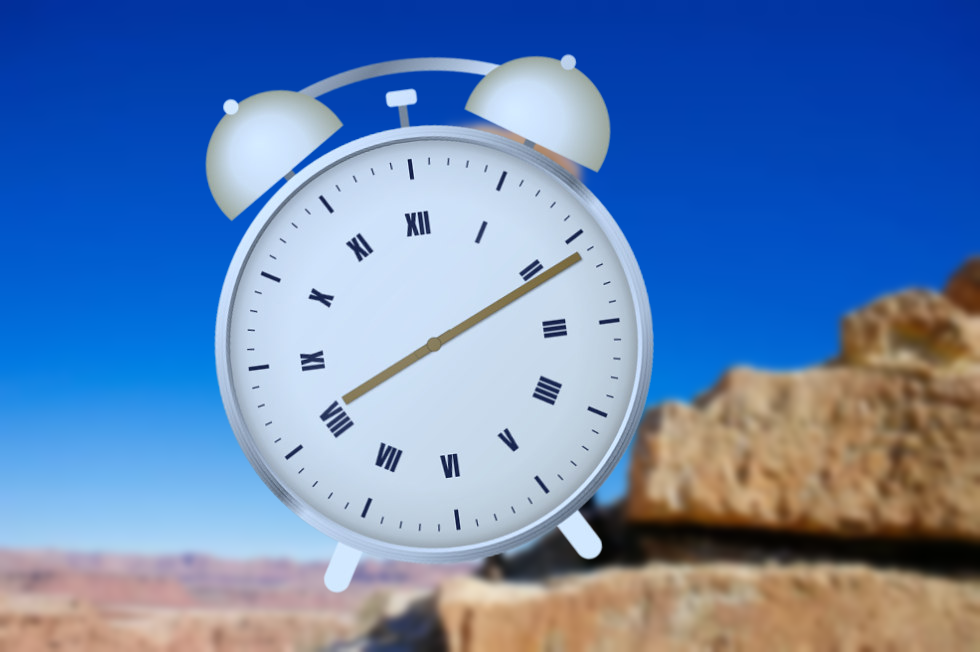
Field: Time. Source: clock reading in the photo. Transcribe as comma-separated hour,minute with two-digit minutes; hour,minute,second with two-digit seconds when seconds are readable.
8,11
